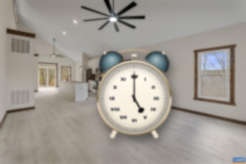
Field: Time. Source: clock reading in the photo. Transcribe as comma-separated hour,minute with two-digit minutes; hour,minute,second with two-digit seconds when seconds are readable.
5,00
